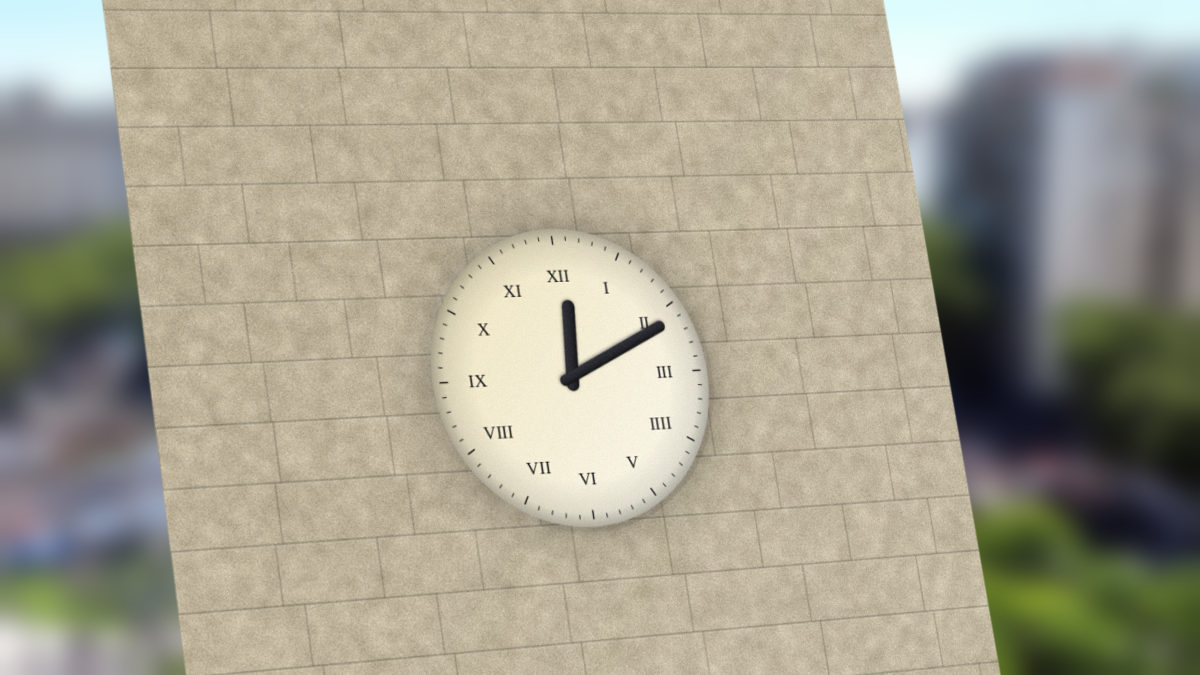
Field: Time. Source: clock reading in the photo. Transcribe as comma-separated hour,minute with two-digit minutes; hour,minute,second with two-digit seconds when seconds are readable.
12,11
